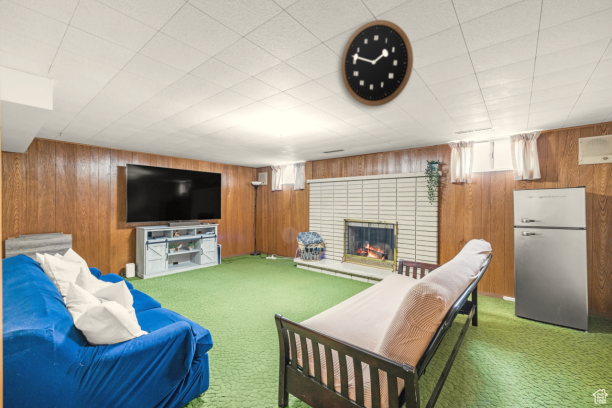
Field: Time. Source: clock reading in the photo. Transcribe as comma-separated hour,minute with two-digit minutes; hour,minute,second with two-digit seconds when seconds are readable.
1,47
